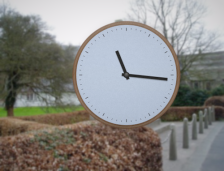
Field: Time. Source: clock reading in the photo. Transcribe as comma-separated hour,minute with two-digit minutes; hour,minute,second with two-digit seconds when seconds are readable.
11,16
